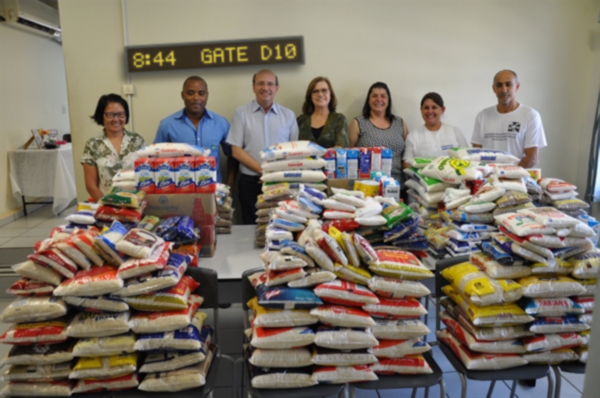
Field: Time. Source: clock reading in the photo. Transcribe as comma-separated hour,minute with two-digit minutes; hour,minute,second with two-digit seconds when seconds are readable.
8,44
